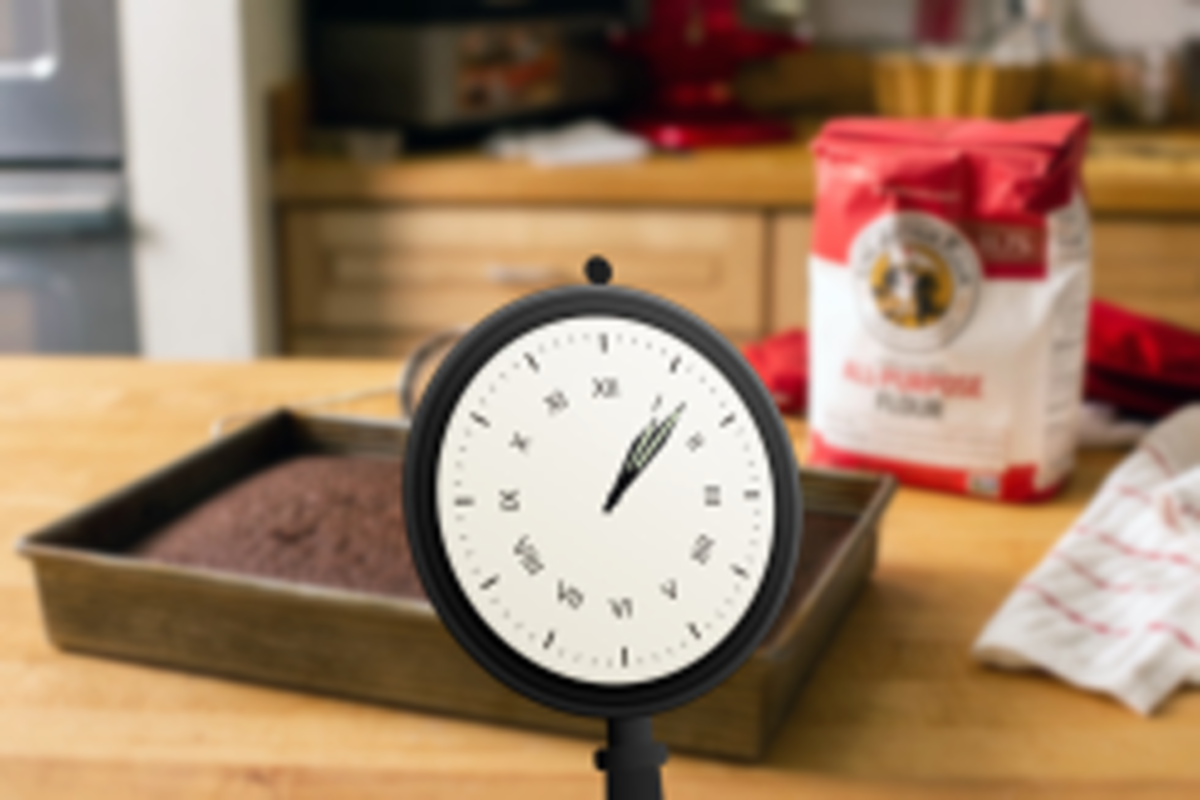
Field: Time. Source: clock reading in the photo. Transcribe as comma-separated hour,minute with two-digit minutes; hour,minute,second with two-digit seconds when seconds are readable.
1,07
